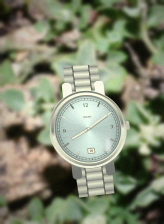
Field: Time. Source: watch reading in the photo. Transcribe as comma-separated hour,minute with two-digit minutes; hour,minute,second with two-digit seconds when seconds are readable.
8,10
